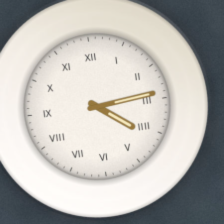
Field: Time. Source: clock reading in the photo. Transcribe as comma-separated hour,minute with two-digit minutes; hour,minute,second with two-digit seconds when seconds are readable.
4,14
